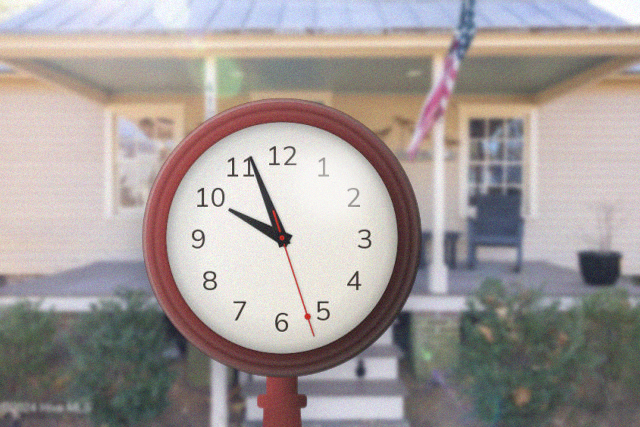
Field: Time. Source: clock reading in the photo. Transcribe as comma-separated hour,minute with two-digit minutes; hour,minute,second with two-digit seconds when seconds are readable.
9,56,27
